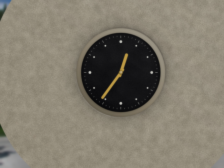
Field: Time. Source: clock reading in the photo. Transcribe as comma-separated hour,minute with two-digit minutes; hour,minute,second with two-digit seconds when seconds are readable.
12,36
